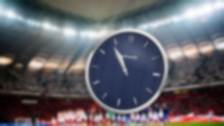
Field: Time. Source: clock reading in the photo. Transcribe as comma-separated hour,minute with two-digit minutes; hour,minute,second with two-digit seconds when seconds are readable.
10,54
